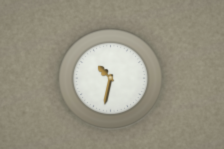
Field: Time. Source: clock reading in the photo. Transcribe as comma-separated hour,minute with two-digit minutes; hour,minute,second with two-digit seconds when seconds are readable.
10,32
